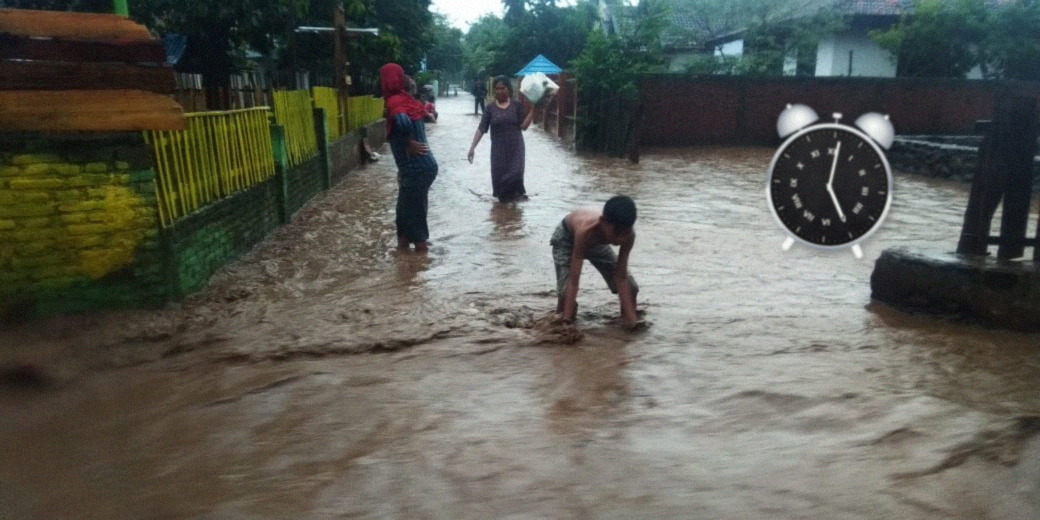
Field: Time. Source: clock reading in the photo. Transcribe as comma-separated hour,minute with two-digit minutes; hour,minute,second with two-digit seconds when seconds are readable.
5,01
